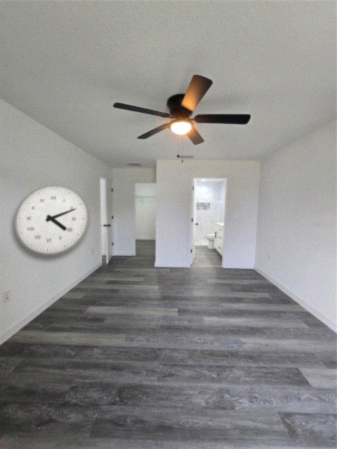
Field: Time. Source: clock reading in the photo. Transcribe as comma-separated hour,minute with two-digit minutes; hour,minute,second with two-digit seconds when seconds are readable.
4,11
